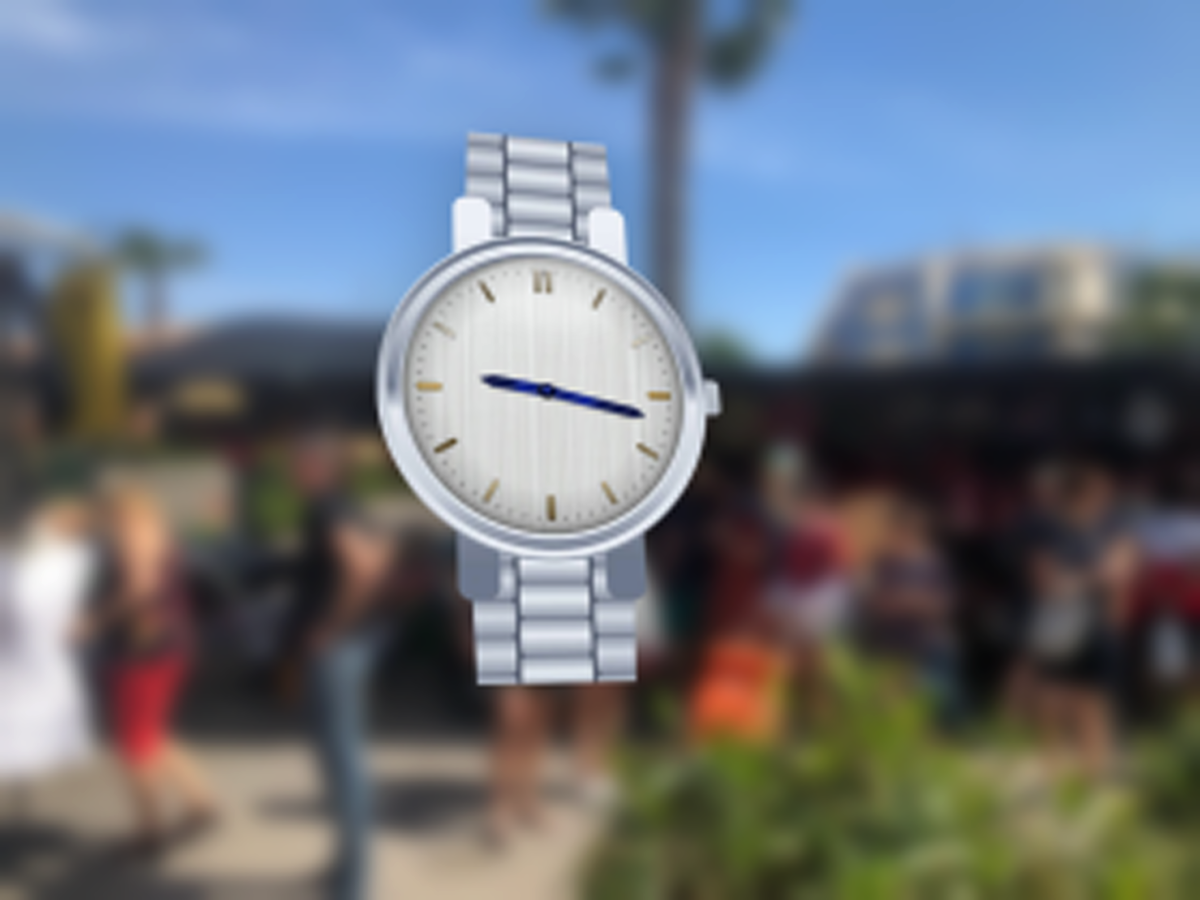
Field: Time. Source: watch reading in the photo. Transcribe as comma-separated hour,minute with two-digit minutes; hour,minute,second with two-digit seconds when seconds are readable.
9,17
